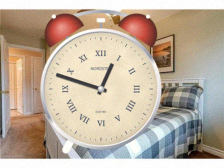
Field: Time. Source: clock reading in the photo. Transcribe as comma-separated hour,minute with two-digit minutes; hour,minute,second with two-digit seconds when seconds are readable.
12,48
